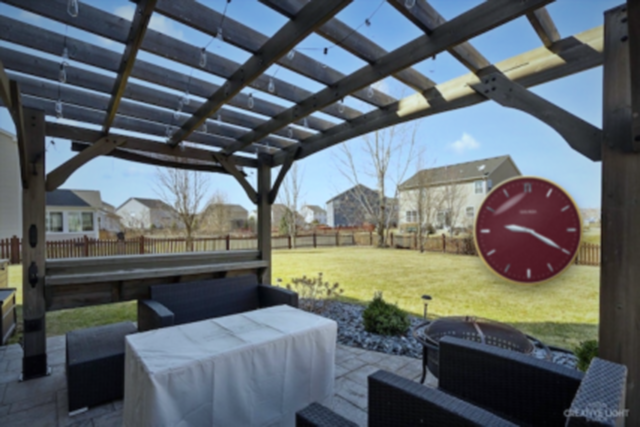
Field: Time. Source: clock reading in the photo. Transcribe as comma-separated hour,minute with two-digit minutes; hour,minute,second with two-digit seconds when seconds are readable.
9,20
